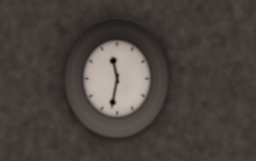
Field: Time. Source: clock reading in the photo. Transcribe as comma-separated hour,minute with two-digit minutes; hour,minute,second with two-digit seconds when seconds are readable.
11,32
